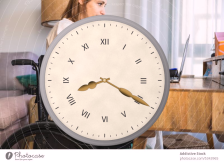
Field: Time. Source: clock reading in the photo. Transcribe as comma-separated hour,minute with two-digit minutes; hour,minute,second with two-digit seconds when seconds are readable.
8,20
